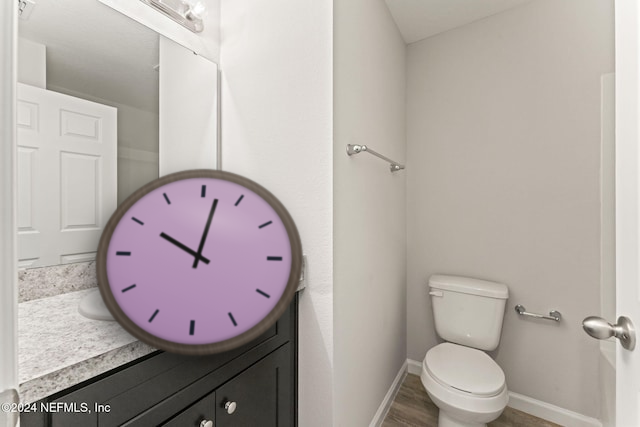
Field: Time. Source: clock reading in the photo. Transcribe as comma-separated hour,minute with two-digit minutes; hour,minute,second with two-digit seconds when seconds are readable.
10,02
